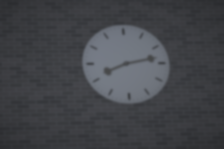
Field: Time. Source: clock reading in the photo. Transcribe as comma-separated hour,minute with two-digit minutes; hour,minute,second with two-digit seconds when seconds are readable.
8,13
